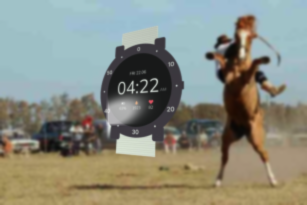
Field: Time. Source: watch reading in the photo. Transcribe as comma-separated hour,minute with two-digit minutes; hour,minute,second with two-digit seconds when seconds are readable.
4,22
